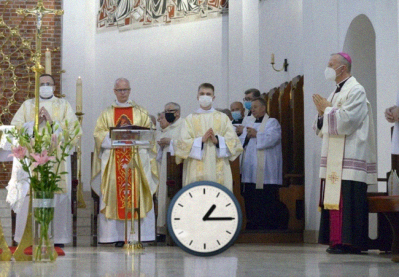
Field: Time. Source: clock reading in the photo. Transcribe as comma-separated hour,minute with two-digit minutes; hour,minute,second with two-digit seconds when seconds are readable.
1,15
